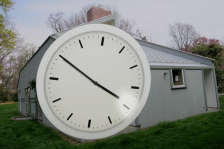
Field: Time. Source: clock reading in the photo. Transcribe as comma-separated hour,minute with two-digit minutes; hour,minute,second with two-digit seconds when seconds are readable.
3,50
